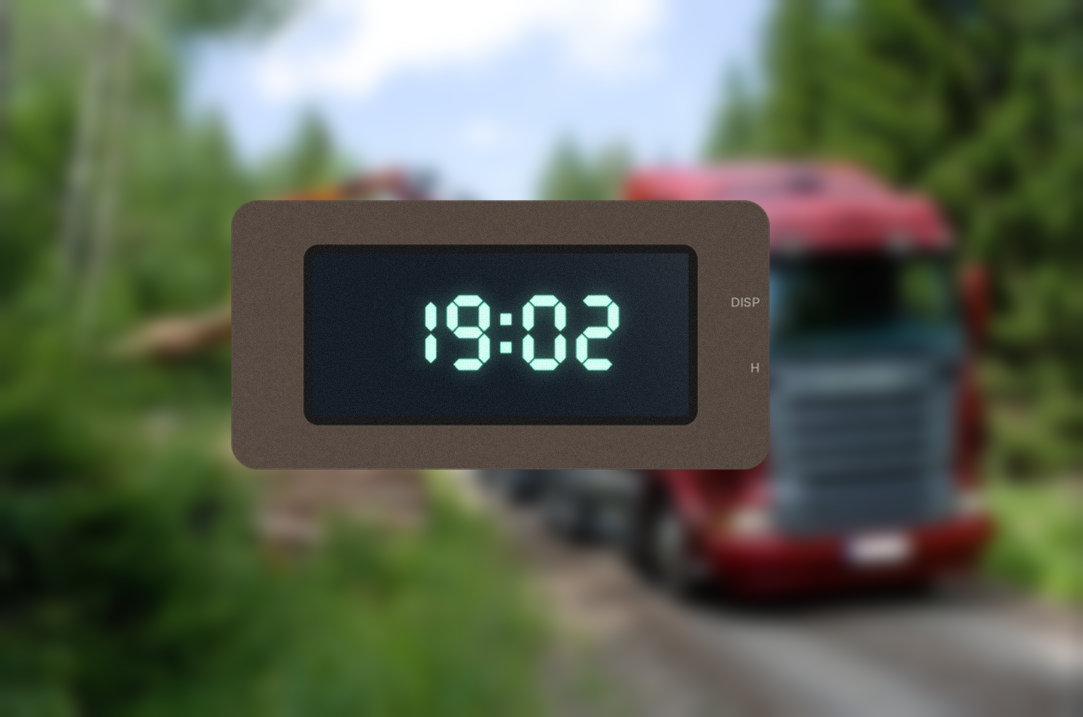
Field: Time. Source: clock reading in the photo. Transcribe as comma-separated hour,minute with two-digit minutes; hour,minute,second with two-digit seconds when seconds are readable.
19,02
